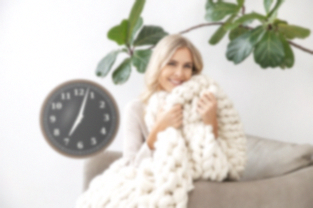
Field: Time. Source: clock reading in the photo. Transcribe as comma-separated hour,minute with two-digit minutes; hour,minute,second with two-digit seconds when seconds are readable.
7,03
